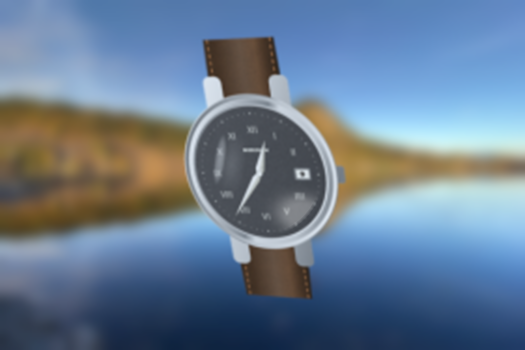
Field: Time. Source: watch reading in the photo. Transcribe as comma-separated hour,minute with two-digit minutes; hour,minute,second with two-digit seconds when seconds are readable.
12,36
